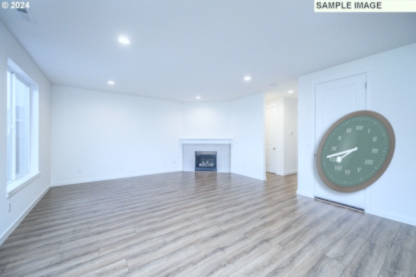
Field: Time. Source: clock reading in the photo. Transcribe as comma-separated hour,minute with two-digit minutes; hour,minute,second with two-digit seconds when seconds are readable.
7,42
